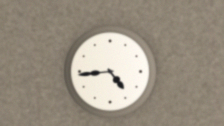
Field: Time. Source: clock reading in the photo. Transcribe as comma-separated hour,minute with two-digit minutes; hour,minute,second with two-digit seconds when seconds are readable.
4,44
